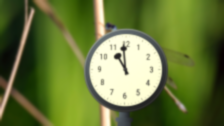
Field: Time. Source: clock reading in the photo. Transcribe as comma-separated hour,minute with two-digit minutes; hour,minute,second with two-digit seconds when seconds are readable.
10,59
